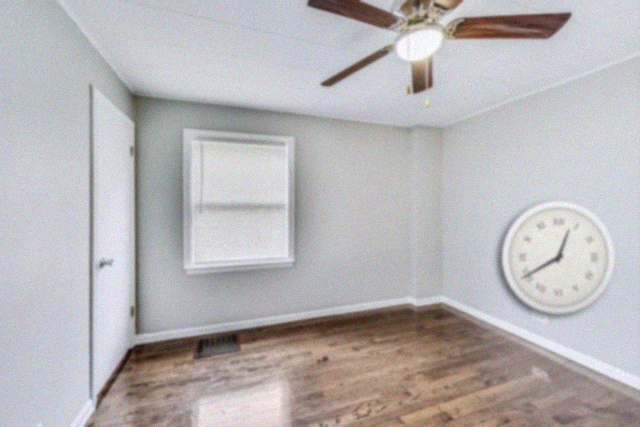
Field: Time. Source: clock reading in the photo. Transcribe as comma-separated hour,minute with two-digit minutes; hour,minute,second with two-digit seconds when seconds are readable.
12,40
